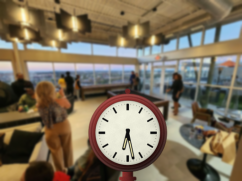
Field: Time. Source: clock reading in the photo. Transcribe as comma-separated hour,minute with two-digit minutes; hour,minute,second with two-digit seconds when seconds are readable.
6,28
